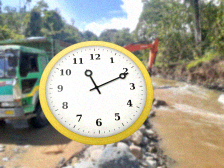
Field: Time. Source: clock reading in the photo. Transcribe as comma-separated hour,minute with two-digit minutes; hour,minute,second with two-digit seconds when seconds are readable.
11,11
